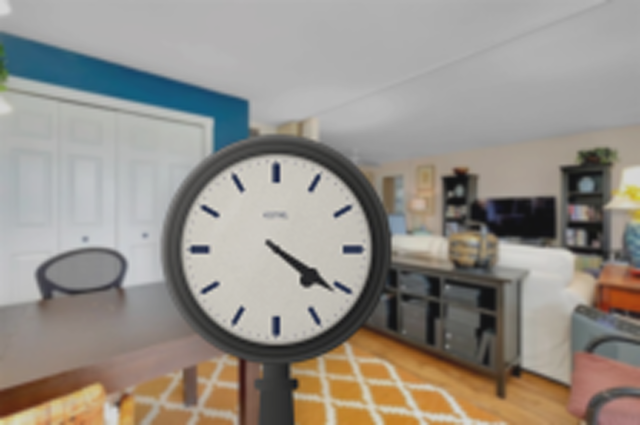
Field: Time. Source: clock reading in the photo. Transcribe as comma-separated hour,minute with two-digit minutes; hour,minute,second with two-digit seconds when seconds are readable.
4,21
